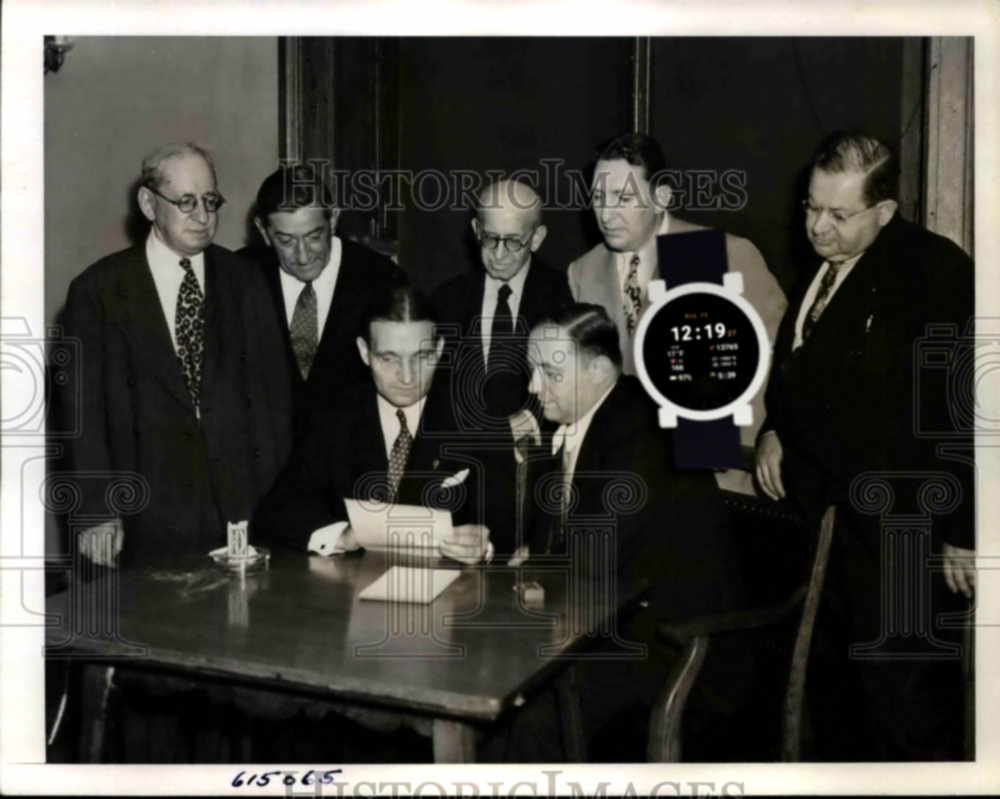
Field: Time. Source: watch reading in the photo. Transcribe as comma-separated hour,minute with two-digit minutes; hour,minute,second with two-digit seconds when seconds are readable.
12,19
